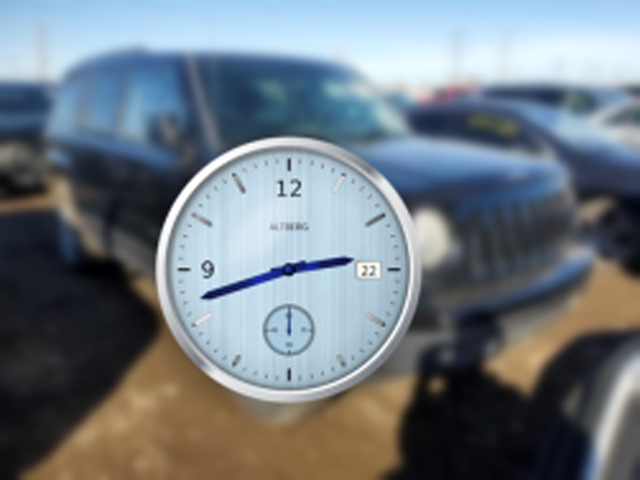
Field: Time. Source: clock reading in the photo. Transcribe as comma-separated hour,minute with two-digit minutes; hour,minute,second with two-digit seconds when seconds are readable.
2,42
